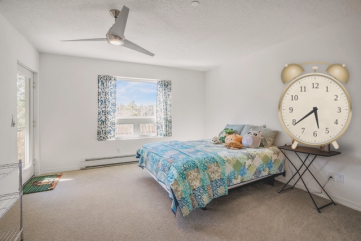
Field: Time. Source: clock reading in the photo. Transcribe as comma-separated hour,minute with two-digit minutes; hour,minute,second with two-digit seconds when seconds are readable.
5,39
